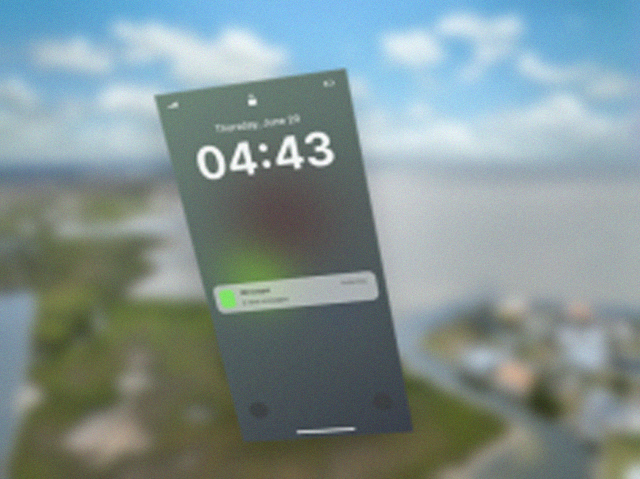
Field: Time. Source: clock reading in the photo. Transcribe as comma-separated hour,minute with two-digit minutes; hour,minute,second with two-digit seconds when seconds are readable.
4,43
